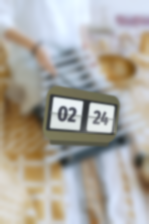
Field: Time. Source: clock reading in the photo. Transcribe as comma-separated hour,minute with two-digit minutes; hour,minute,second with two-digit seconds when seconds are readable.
2,24
